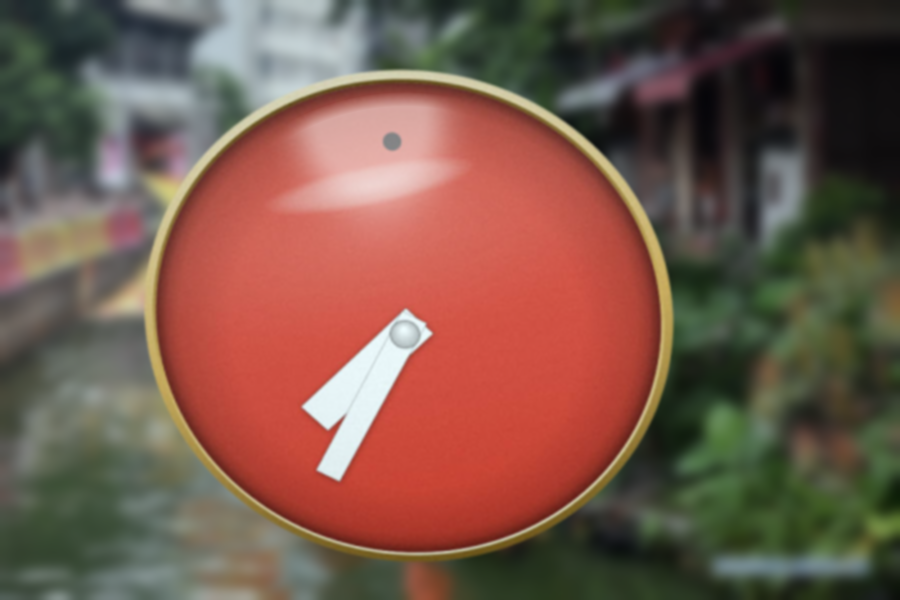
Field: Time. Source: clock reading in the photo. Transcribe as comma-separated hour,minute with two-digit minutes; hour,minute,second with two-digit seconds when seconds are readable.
7,35
